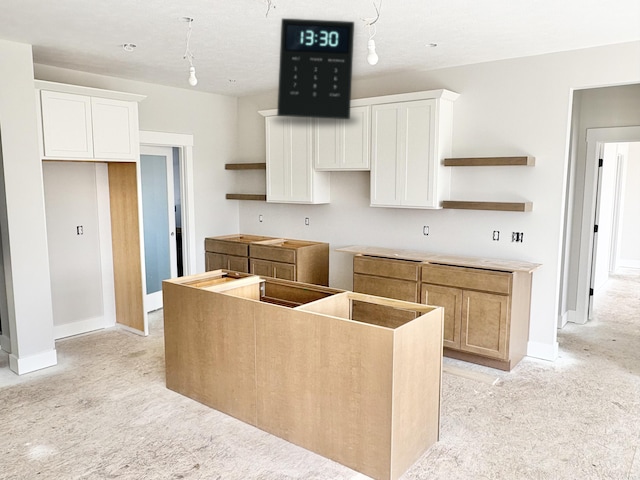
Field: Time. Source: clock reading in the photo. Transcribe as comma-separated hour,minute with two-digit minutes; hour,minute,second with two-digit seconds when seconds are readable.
13,30
